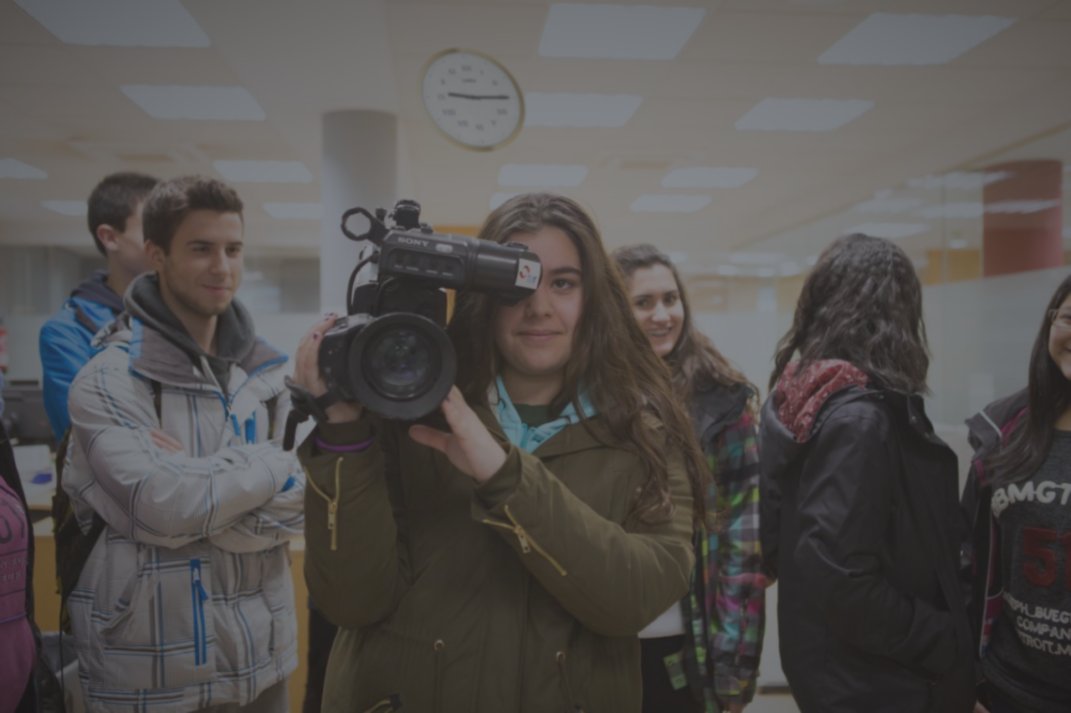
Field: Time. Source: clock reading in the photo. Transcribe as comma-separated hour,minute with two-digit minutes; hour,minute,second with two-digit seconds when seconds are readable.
9,15
